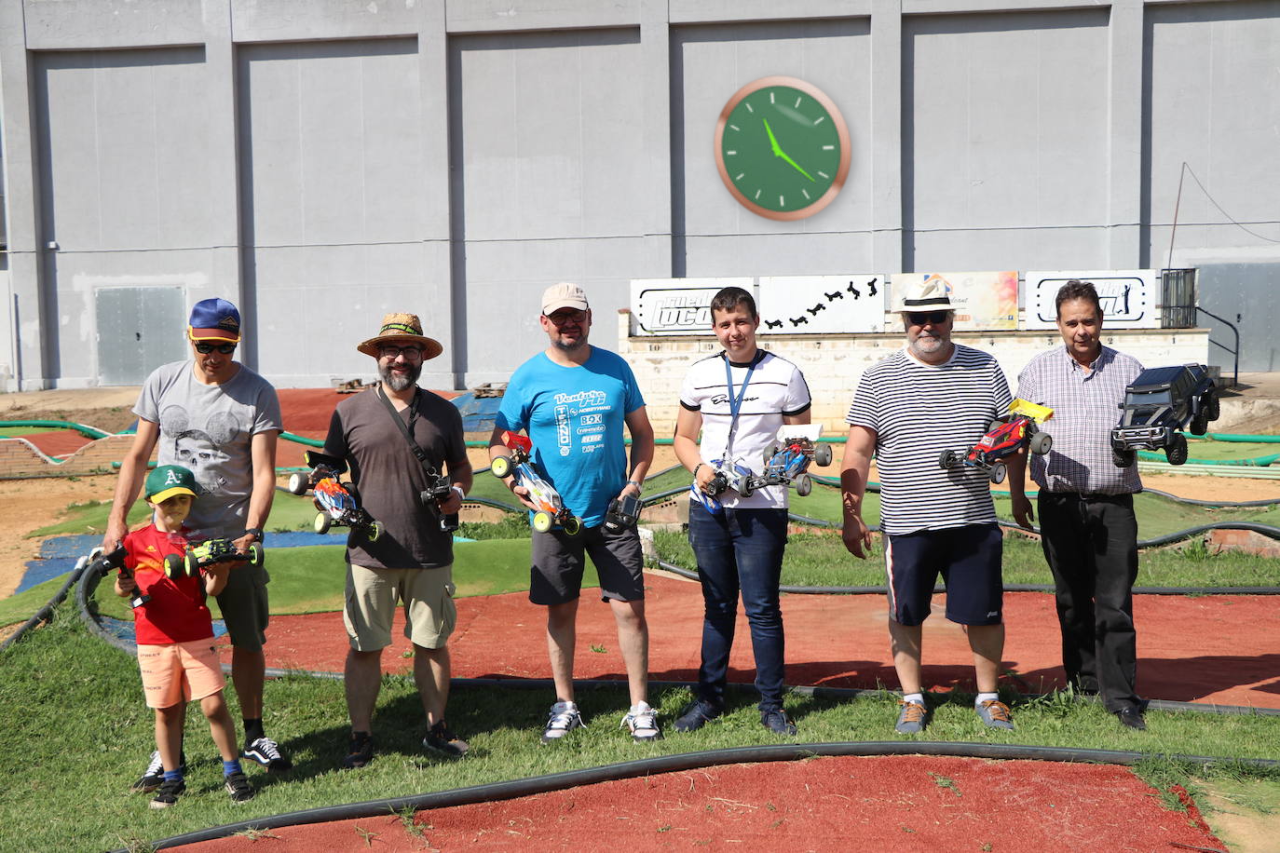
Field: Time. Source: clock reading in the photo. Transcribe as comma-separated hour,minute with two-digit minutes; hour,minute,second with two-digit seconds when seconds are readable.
11,22
